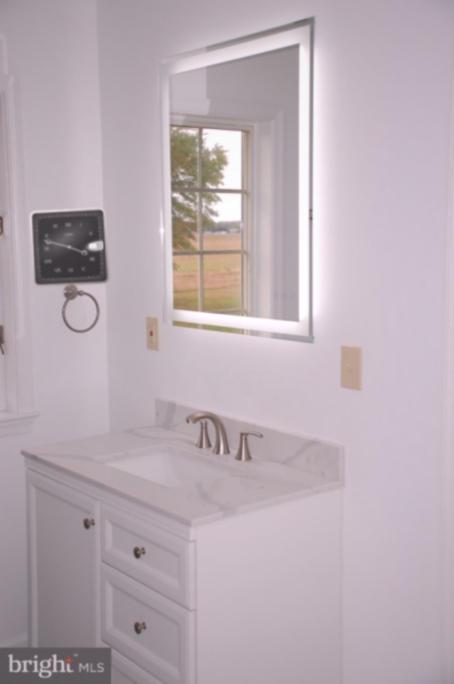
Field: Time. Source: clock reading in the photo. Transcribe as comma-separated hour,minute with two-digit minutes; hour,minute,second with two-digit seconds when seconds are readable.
3,48
